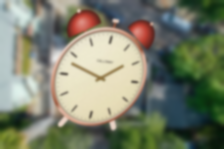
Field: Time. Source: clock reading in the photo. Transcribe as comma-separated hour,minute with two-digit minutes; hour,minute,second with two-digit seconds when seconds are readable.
1,48
